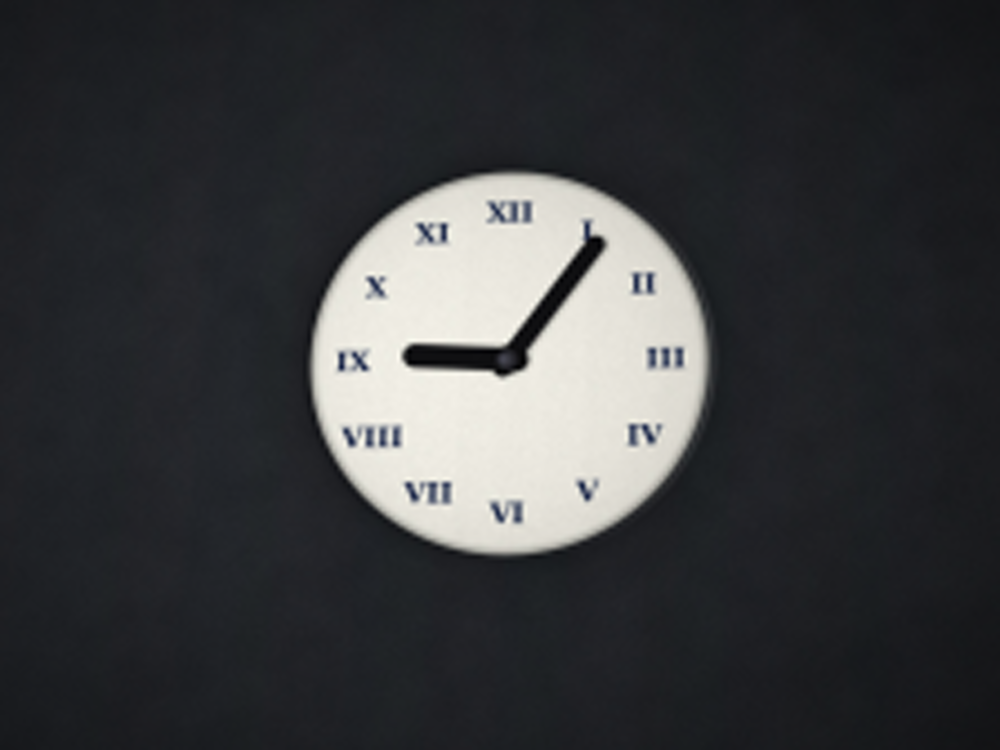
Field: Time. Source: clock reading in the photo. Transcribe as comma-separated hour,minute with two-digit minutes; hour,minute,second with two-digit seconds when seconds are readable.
9,06
